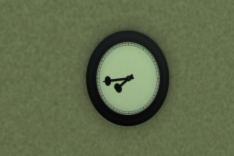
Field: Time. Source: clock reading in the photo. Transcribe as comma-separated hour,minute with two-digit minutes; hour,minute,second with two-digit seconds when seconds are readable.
7,44
